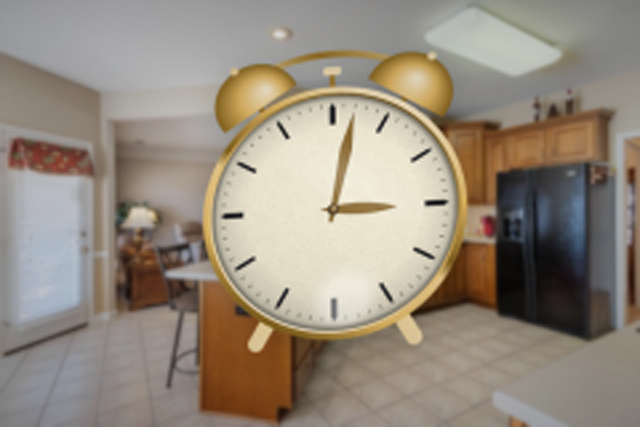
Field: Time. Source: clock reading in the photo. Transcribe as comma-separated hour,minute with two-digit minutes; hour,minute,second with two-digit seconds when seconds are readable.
3,02
